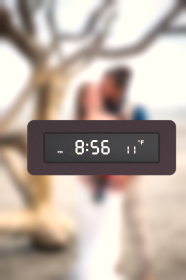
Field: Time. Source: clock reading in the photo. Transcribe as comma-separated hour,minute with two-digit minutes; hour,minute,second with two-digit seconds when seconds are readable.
8,56
